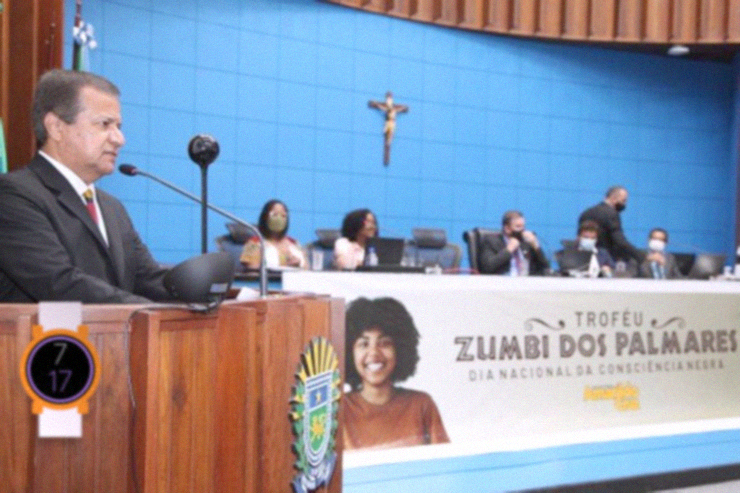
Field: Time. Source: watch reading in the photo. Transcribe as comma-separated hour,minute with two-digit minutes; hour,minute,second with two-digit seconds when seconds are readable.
7,17
